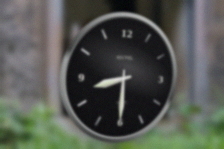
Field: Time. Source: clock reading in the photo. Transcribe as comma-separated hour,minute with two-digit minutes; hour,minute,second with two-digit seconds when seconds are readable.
8,30
